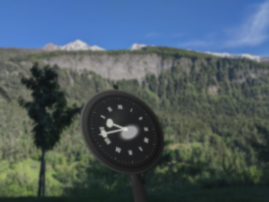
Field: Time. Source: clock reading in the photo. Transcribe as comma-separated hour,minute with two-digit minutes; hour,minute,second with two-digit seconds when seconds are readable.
9,43
